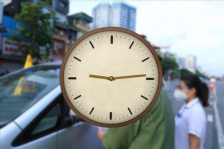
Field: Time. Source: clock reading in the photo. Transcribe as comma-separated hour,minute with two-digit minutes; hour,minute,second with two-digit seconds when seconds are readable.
9,14
